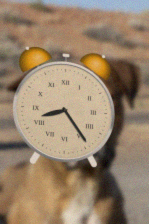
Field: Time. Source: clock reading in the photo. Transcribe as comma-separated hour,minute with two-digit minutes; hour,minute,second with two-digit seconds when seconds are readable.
8,24
